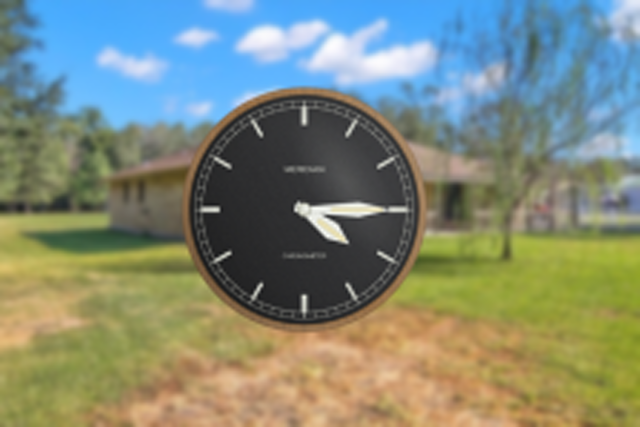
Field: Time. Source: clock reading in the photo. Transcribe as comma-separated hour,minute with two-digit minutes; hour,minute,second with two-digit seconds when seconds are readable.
4,15
